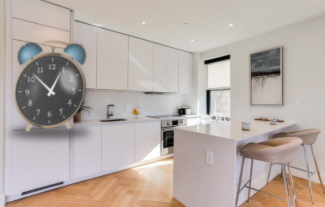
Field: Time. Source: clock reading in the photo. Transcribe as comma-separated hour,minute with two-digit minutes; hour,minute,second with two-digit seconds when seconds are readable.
12,52
